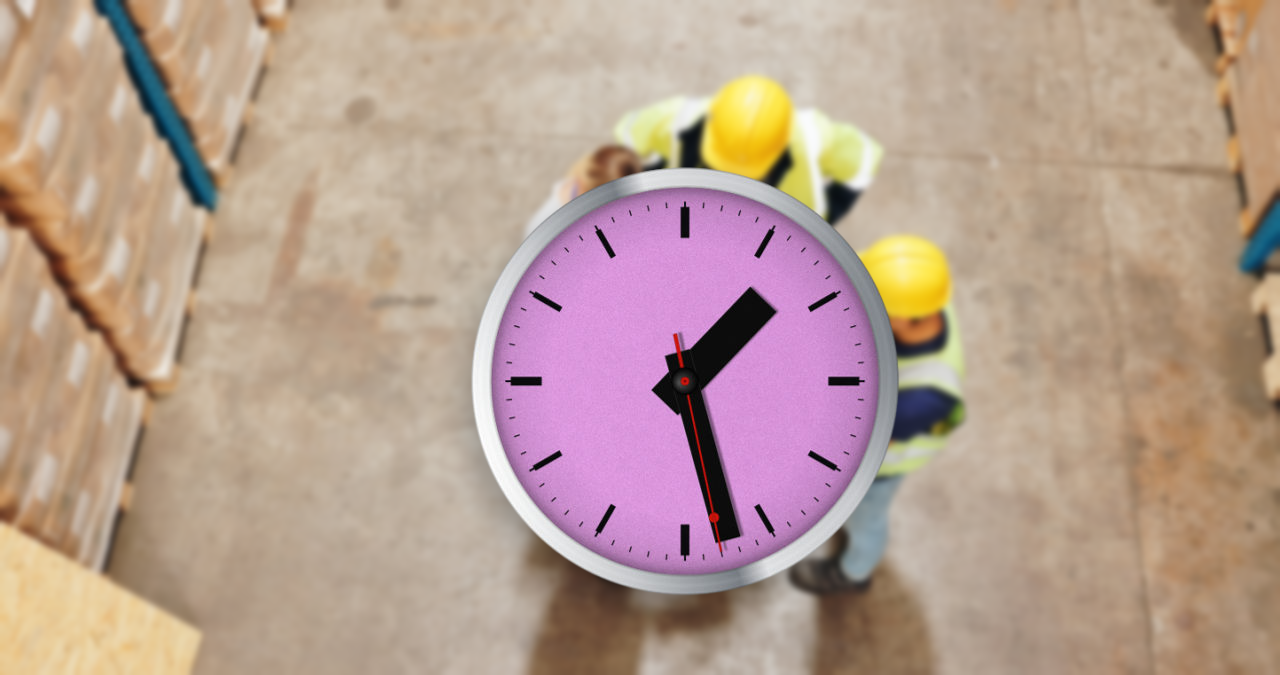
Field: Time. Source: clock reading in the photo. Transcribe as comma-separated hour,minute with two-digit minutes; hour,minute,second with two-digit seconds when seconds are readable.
1,27,28
